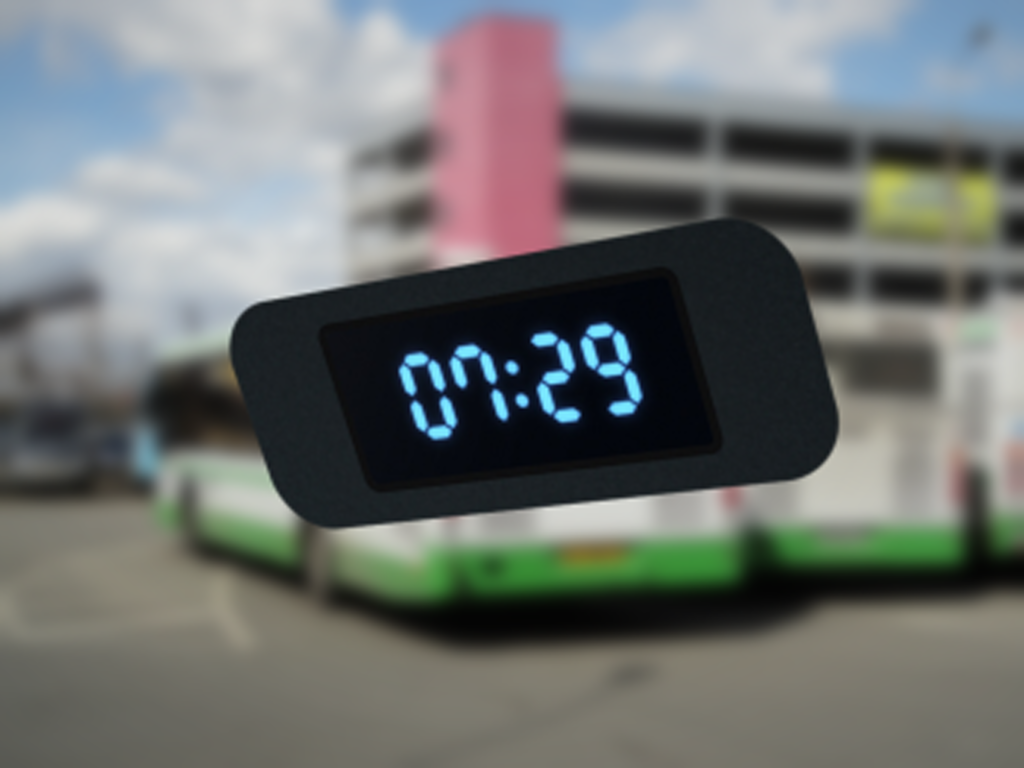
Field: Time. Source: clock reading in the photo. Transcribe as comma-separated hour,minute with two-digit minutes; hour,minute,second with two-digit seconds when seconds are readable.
7,29
